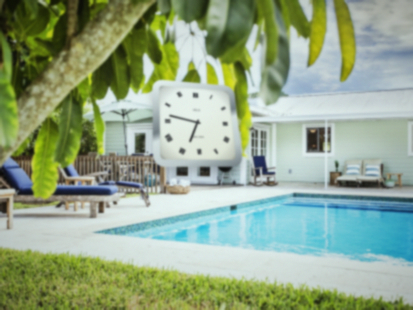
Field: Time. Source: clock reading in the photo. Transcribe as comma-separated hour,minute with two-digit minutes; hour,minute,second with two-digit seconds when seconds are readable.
6,47
